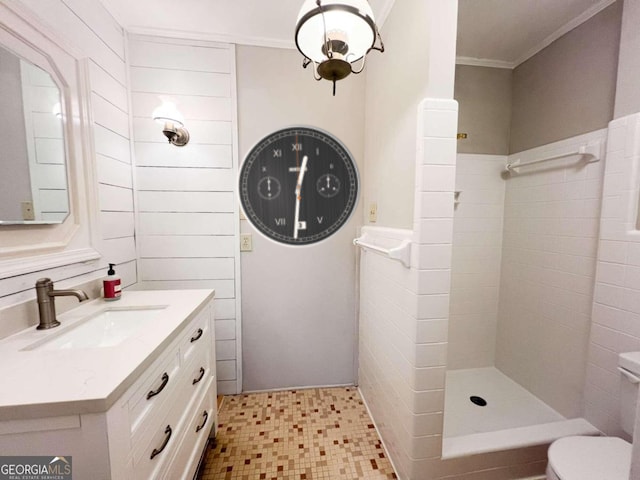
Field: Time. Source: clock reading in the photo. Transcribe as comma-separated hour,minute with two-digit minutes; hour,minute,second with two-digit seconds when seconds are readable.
12,31
